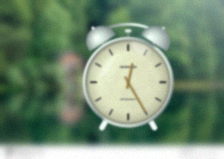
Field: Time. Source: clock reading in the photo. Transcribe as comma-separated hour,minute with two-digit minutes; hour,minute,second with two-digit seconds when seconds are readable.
12,25
